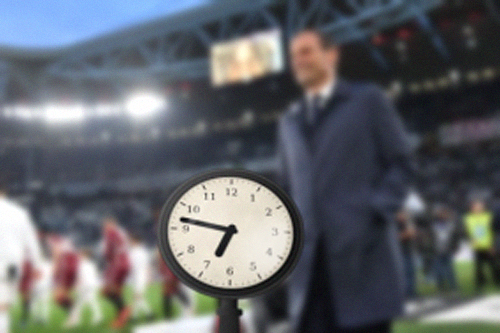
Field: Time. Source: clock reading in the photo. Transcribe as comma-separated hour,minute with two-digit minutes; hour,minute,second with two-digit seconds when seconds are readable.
6,47
